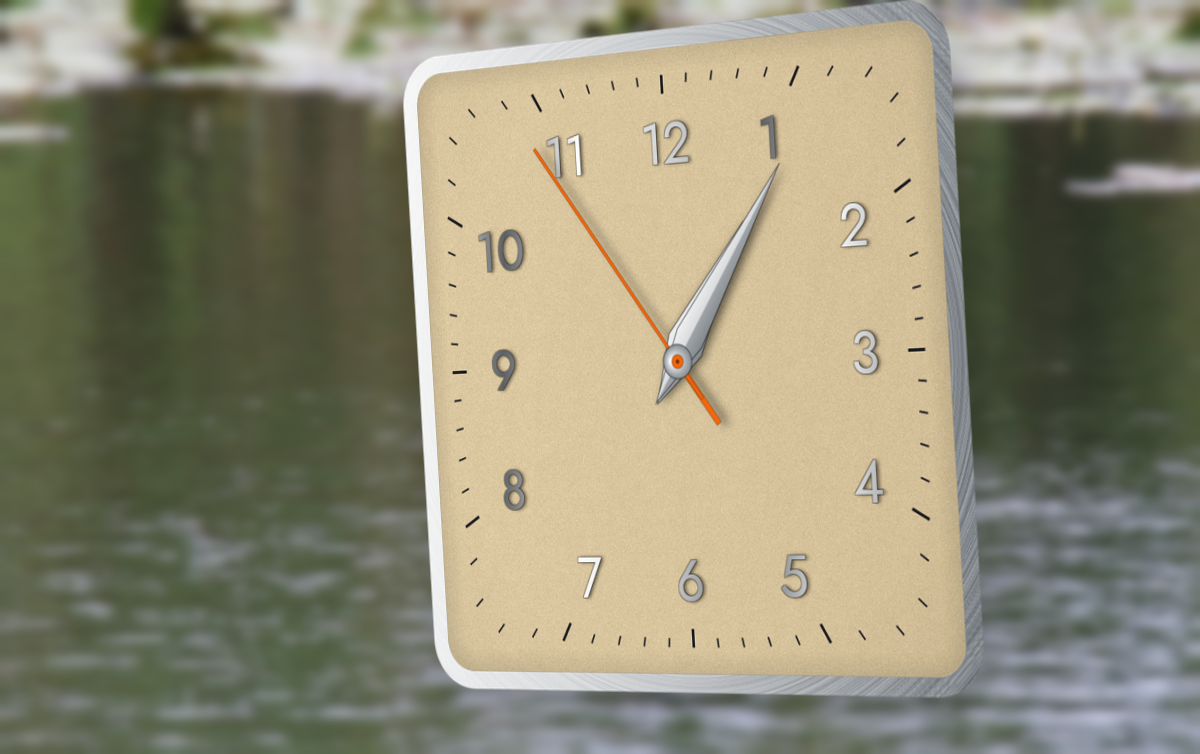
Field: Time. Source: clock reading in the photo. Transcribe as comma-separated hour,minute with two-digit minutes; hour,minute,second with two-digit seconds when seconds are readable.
1,05,54
